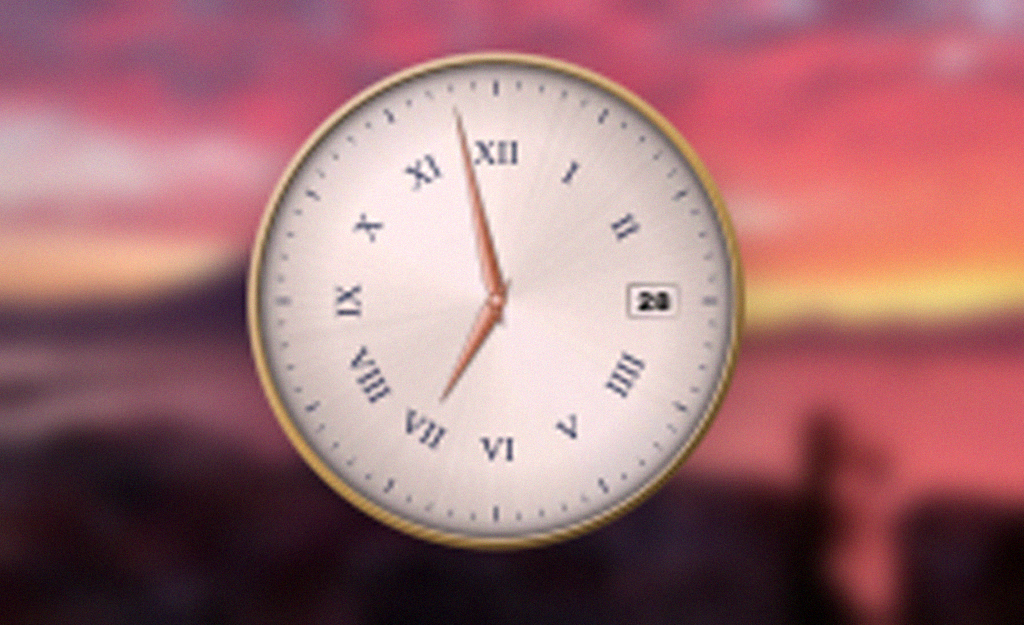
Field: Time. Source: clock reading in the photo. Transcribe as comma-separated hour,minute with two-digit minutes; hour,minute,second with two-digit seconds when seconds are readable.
6,58
